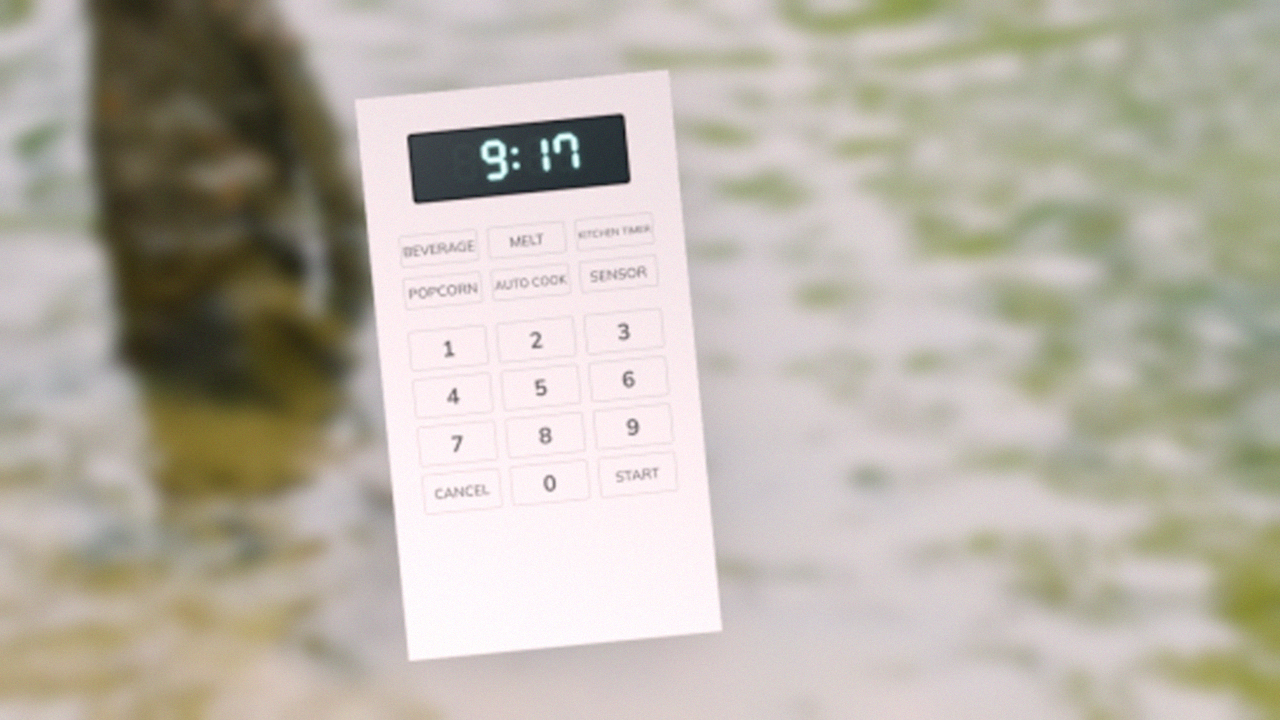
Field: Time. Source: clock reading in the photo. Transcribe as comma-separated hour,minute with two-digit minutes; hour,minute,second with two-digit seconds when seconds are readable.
9,17
